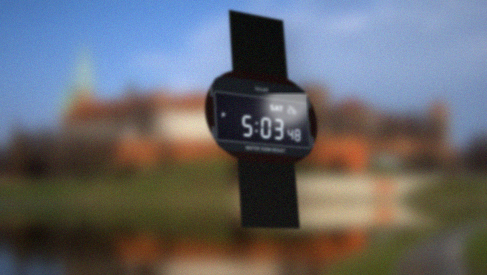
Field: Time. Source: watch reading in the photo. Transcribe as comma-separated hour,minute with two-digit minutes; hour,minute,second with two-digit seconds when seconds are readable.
5,03
